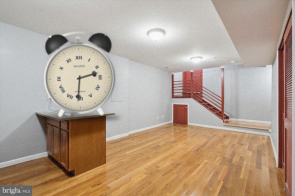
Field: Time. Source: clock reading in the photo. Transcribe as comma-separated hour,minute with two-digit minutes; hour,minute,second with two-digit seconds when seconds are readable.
2,31
